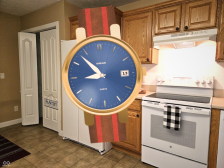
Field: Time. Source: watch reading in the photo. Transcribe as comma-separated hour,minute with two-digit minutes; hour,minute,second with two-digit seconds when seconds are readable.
8,53
